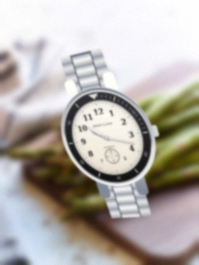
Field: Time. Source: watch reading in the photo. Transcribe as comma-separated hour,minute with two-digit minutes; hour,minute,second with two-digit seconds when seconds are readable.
10,18
